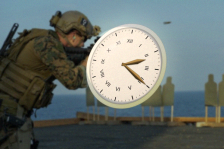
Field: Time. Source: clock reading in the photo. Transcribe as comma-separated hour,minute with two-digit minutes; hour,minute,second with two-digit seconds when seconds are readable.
2,20
